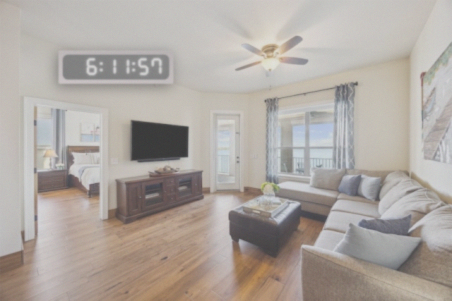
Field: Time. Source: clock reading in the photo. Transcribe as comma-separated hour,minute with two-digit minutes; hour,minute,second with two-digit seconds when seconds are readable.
6,11,57
